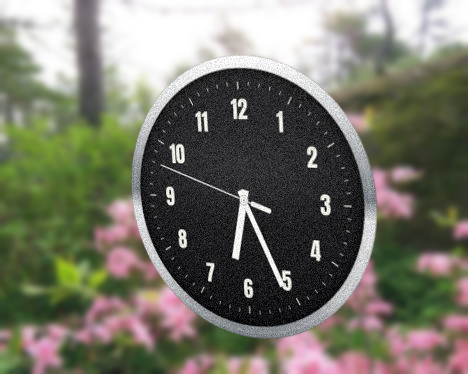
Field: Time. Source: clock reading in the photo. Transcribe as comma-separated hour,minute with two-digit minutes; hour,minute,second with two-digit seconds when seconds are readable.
6,25,48
